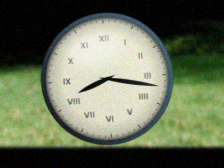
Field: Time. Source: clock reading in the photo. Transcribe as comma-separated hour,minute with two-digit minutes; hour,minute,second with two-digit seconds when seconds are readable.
8,17
